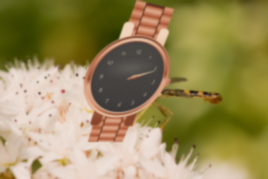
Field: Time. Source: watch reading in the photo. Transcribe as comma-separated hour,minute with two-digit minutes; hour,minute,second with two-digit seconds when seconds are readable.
2,11
